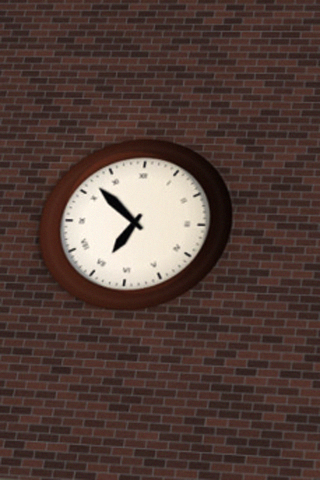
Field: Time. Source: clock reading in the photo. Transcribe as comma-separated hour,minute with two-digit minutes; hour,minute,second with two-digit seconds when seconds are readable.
6,52
